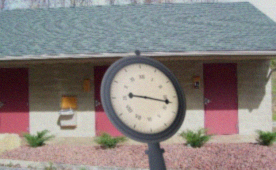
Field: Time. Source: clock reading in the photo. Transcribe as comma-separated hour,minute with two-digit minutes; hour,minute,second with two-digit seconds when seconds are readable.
9,17
